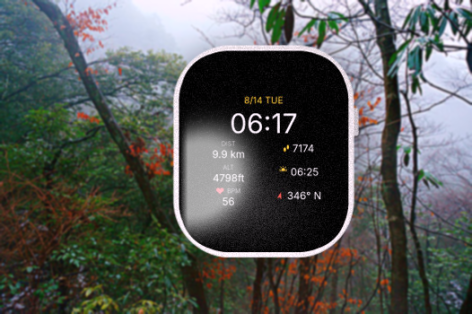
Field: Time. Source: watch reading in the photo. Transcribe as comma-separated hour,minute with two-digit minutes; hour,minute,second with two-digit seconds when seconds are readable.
6,17
